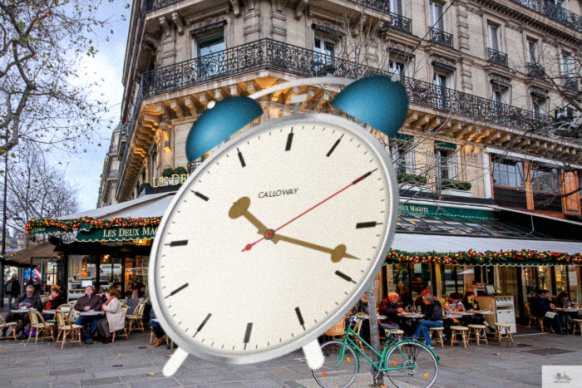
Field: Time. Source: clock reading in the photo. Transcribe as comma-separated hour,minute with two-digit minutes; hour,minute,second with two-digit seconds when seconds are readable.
10,18,10
